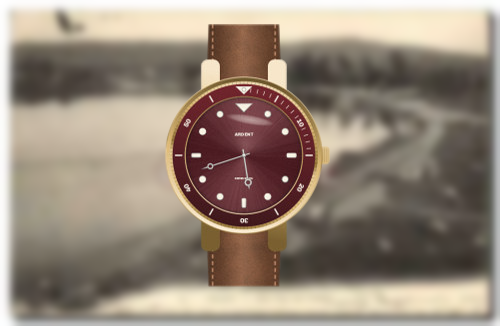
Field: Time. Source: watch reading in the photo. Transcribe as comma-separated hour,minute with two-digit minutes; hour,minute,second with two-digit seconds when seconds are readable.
5,42
